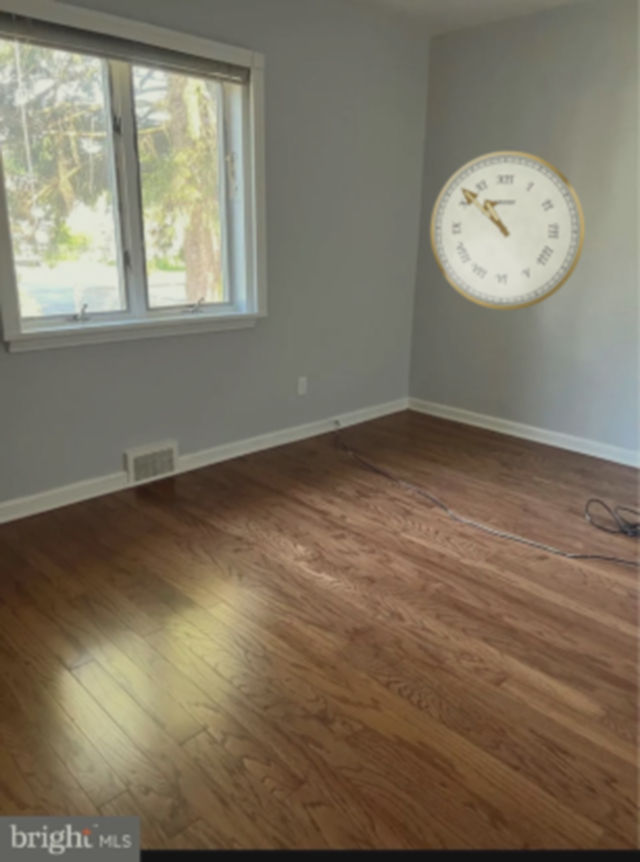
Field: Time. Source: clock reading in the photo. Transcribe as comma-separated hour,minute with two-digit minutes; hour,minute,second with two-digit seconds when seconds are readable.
10,52
